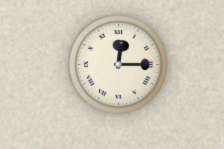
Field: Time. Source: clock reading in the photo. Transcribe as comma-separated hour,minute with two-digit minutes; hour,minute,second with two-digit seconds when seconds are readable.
12,15
